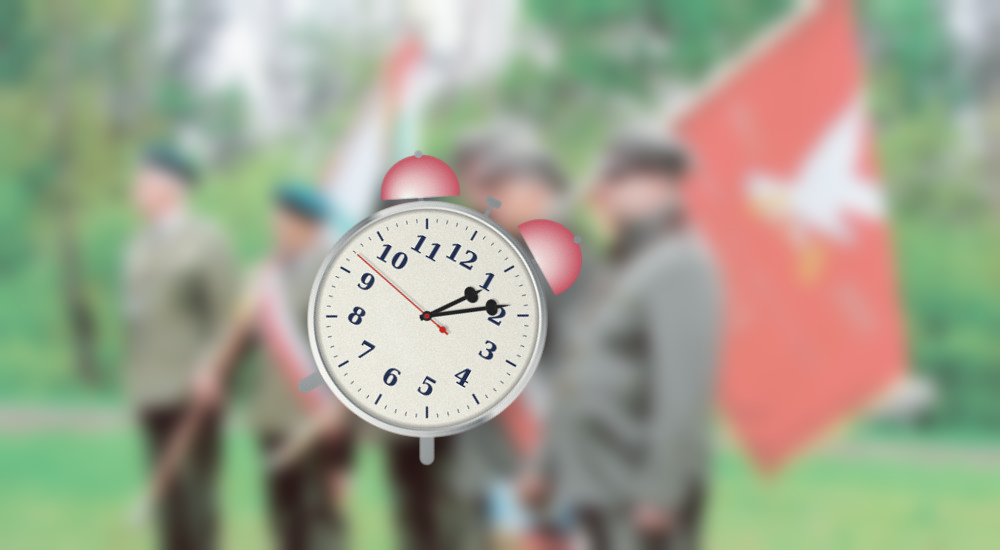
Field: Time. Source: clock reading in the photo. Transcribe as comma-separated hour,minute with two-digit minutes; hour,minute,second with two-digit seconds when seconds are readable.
1,08,47
